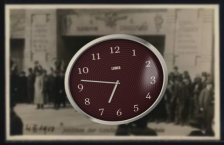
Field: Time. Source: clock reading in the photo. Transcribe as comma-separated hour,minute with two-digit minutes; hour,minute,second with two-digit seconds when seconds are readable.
6,47
